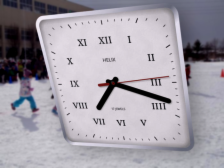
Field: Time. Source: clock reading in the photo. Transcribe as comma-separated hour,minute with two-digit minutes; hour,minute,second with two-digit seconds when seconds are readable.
7,18,14
